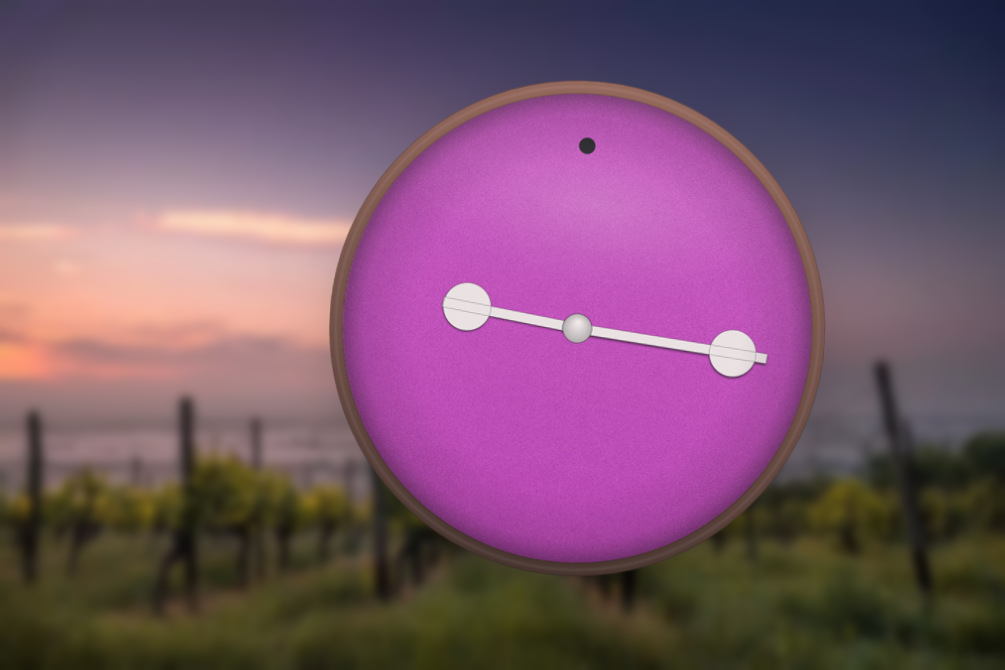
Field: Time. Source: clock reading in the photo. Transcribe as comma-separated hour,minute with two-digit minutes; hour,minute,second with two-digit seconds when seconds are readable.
9,16
